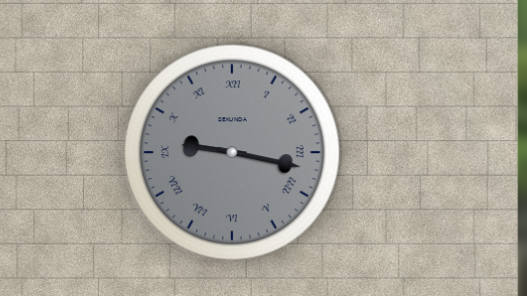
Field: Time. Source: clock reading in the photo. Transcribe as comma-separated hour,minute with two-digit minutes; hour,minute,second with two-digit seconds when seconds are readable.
9,17
